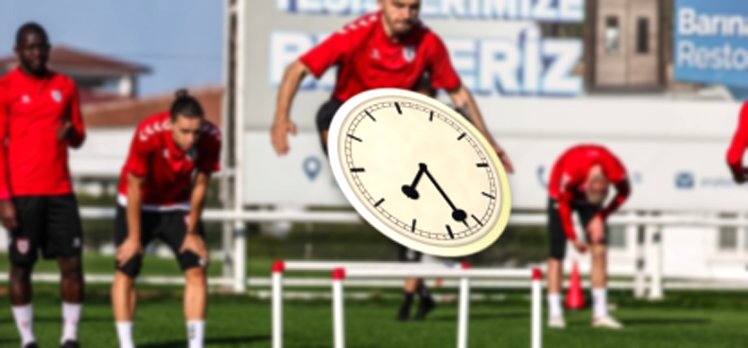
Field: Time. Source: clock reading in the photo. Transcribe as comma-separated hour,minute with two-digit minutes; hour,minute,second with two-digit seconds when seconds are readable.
7,27
